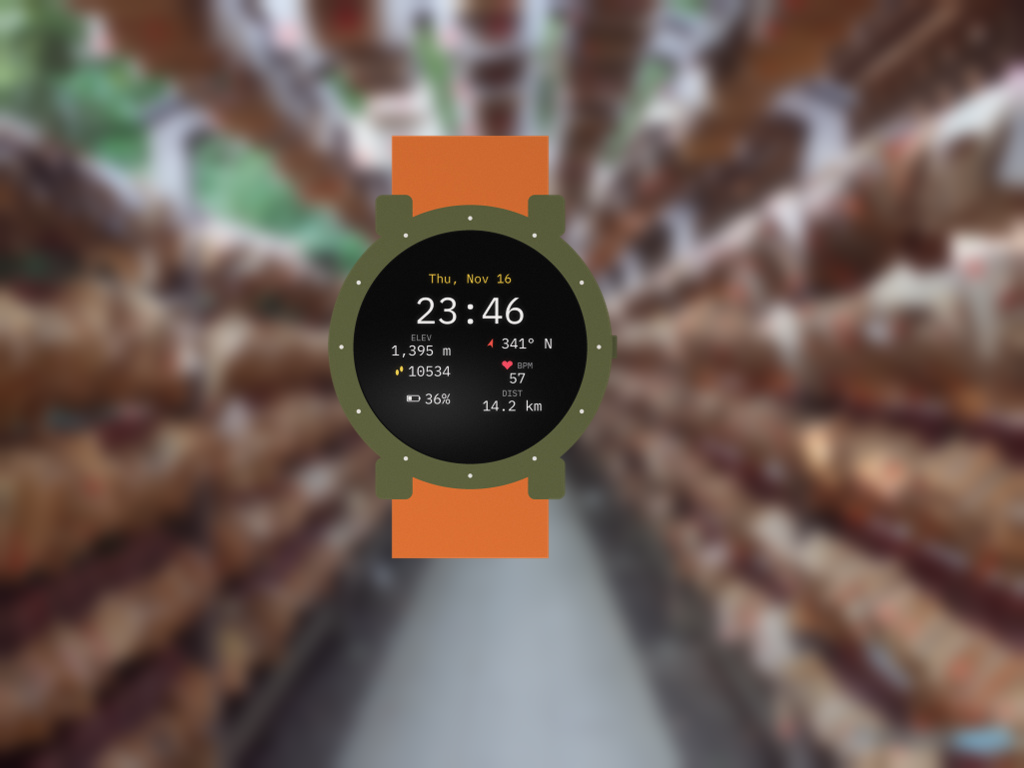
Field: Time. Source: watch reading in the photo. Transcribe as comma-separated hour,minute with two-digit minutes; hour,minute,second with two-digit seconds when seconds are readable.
23,46
